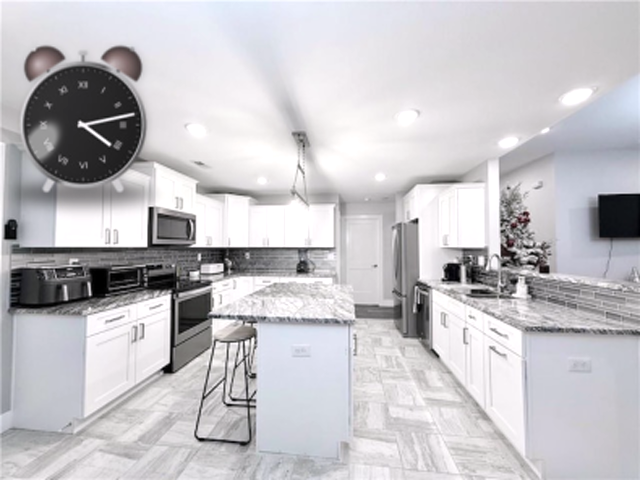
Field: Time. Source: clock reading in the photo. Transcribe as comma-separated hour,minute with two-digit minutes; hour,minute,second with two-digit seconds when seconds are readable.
4,13
